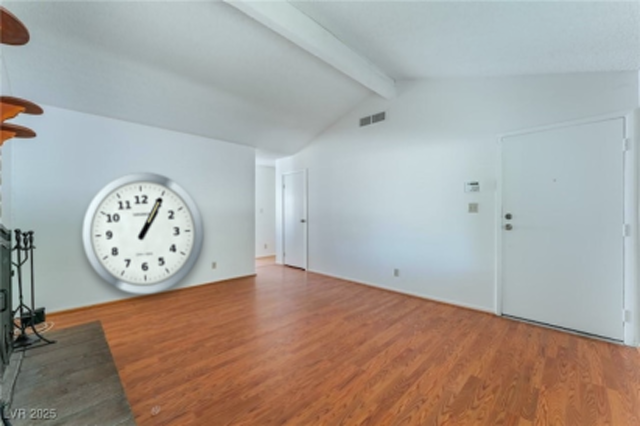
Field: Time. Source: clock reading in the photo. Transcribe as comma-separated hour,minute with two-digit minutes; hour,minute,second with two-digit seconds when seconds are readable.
1,05
